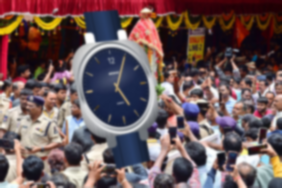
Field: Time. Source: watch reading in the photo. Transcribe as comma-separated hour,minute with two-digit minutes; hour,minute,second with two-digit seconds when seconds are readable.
5,05
